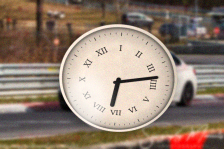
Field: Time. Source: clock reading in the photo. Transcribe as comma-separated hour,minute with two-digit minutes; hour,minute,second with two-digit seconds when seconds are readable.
7,18
